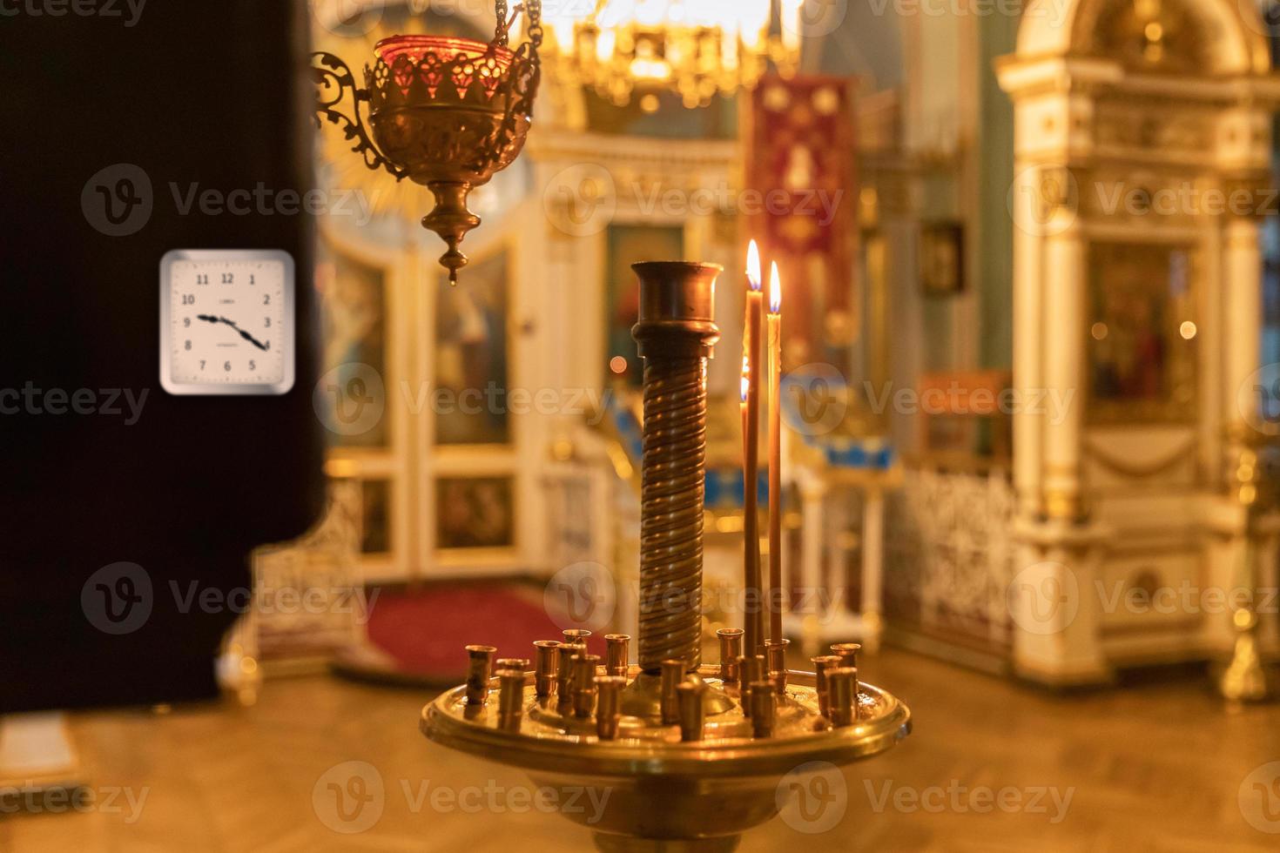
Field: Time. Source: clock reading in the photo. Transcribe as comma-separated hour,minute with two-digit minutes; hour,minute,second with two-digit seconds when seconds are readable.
9,21
